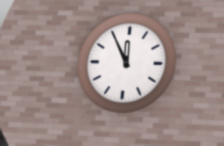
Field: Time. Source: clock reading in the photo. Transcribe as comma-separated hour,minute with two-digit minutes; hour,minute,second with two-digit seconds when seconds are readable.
11,55
